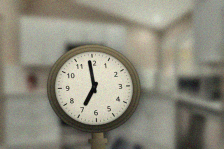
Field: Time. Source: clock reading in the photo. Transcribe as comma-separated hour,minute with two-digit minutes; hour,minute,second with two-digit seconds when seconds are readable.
6,59
